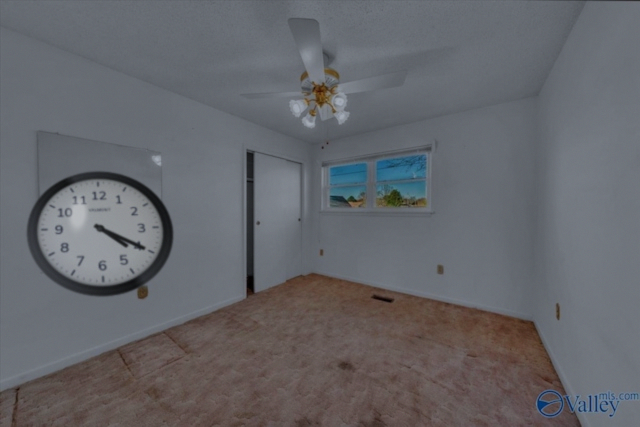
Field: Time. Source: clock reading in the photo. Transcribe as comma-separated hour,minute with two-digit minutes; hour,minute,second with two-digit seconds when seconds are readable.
4,20
